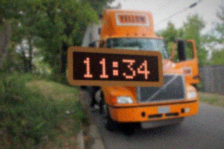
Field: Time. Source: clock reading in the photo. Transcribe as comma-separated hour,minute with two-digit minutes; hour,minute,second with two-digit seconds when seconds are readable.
11,34
